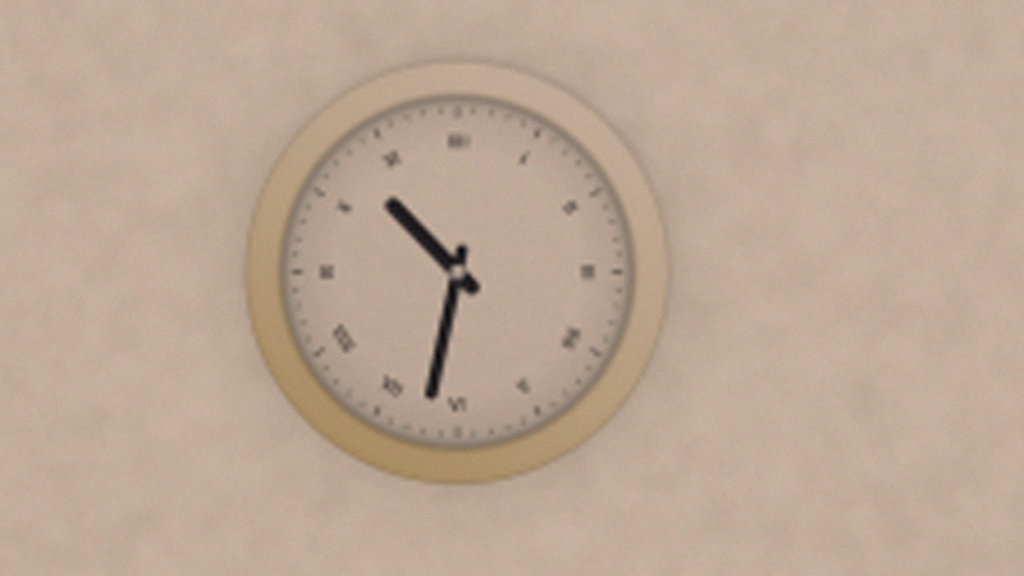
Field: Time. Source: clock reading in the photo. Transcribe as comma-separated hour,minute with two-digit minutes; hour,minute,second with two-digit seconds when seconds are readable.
10,32
